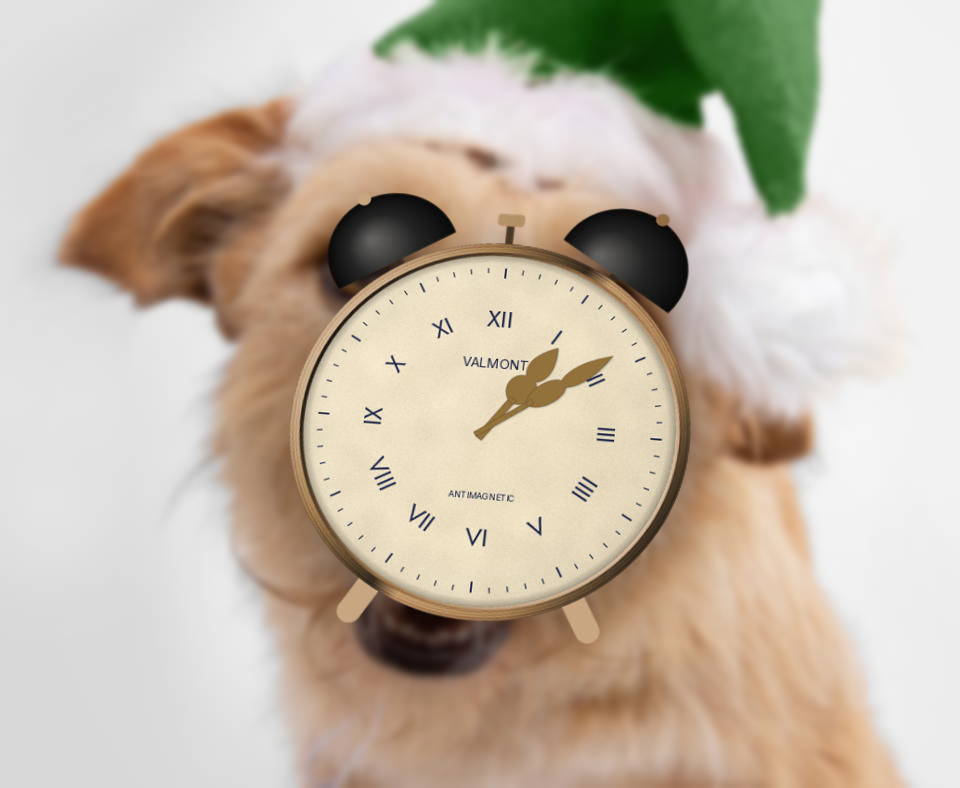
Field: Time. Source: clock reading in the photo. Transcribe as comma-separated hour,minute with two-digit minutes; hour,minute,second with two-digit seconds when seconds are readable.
1,09
